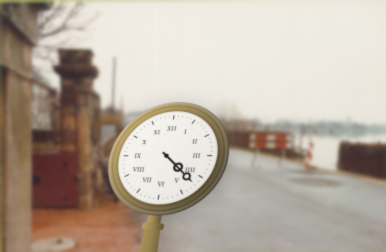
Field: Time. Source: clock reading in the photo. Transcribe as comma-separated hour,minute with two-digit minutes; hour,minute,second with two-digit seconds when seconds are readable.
4,22
